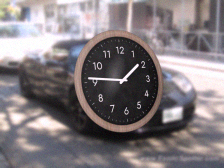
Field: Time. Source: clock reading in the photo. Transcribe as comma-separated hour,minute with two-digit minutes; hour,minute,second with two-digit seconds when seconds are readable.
1,46
